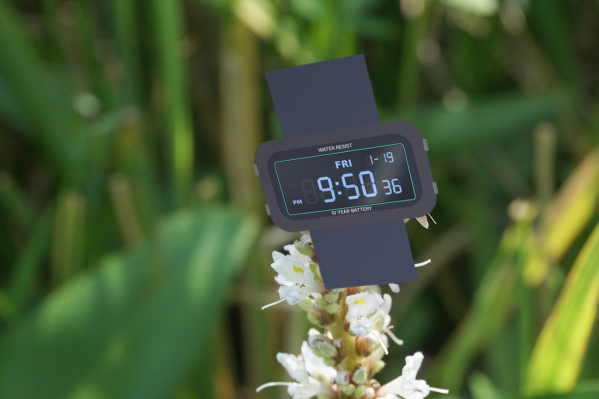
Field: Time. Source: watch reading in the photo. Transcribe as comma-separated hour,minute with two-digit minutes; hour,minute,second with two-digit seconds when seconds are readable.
9,50,36
